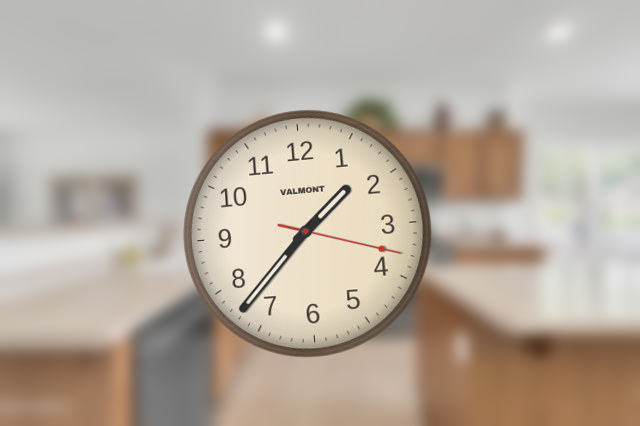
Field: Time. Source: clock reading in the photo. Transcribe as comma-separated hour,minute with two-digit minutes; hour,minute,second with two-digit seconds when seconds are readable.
1,37,18
